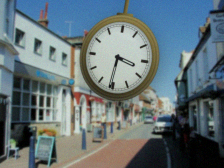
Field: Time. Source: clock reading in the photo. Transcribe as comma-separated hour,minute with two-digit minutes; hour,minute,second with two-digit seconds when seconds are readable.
3,31
